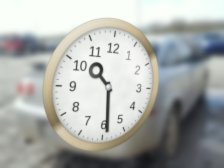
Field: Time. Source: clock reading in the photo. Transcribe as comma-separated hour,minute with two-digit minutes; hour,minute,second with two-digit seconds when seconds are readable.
10,29
